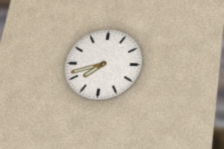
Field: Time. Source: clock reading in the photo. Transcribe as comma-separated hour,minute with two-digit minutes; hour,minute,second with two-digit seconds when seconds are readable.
7,42
